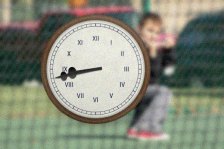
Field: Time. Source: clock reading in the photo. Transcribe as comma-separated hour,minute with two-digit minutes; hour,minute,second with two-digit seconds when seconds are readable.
8,43
